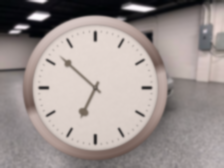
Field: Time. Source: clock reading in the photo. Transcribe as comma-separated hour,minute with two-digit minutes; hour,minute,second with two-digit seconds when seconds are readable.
6,52
